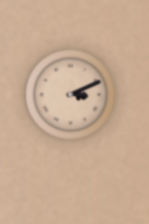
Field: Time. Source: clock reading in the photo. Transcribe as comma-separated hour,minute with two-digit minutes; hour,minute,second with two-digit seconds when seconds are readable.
3,11
